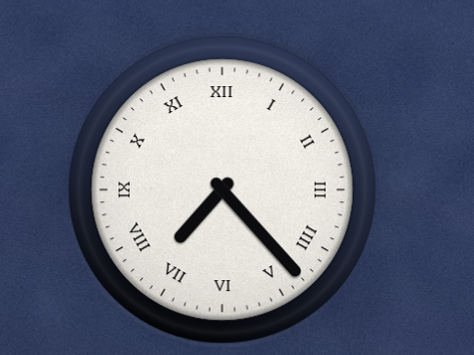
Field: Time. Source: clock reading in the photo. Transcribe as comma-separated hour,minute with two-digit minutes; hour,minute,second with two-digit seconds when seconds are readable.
7,23
